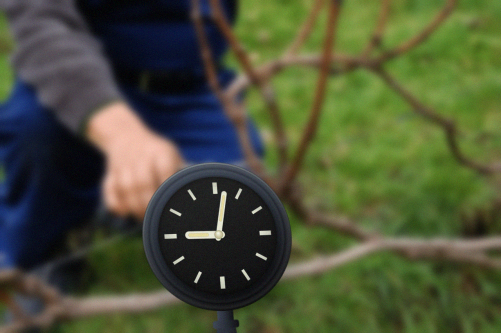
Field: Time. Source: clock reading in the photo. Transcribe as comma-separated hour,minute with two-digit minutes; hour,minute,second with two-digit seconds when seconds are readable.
9,02
